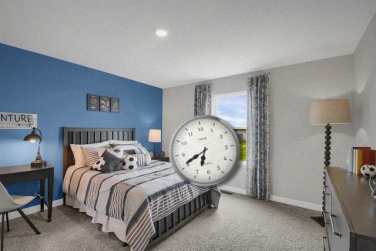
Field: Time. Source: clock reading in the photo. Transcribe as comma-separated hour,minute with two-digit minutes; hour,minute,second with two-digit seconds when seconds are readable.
6,41
